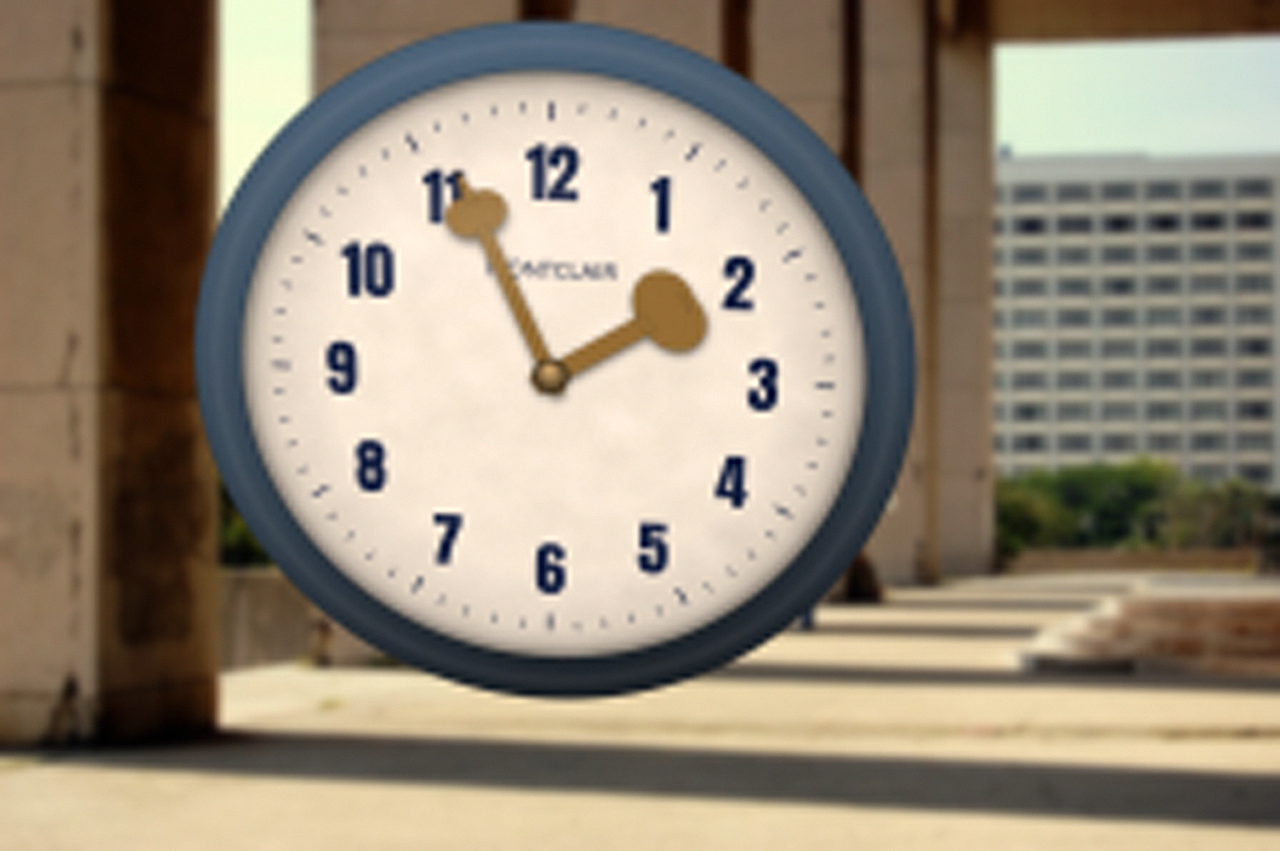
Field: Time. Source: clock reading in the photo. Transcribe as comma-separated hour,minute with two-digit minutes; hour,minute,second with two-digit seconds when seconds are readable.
1,56
